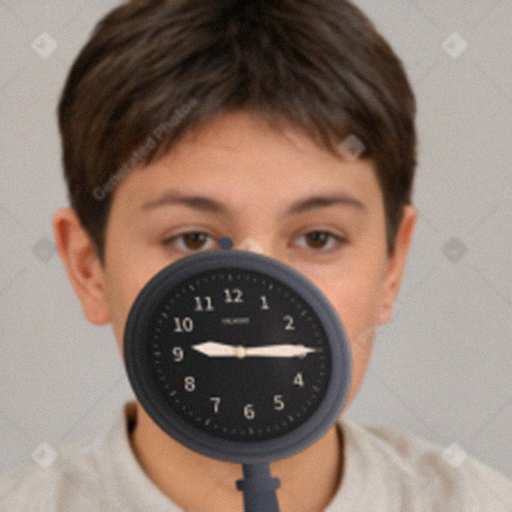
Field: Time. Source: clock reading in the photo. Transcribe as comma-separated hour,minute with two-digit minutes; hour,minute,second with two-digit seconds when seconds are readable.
9,15
